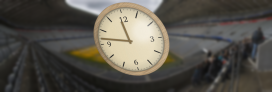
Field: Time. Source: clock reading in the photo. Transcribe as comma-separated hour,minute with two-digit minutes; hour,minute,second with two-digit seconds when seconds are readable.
11,47
